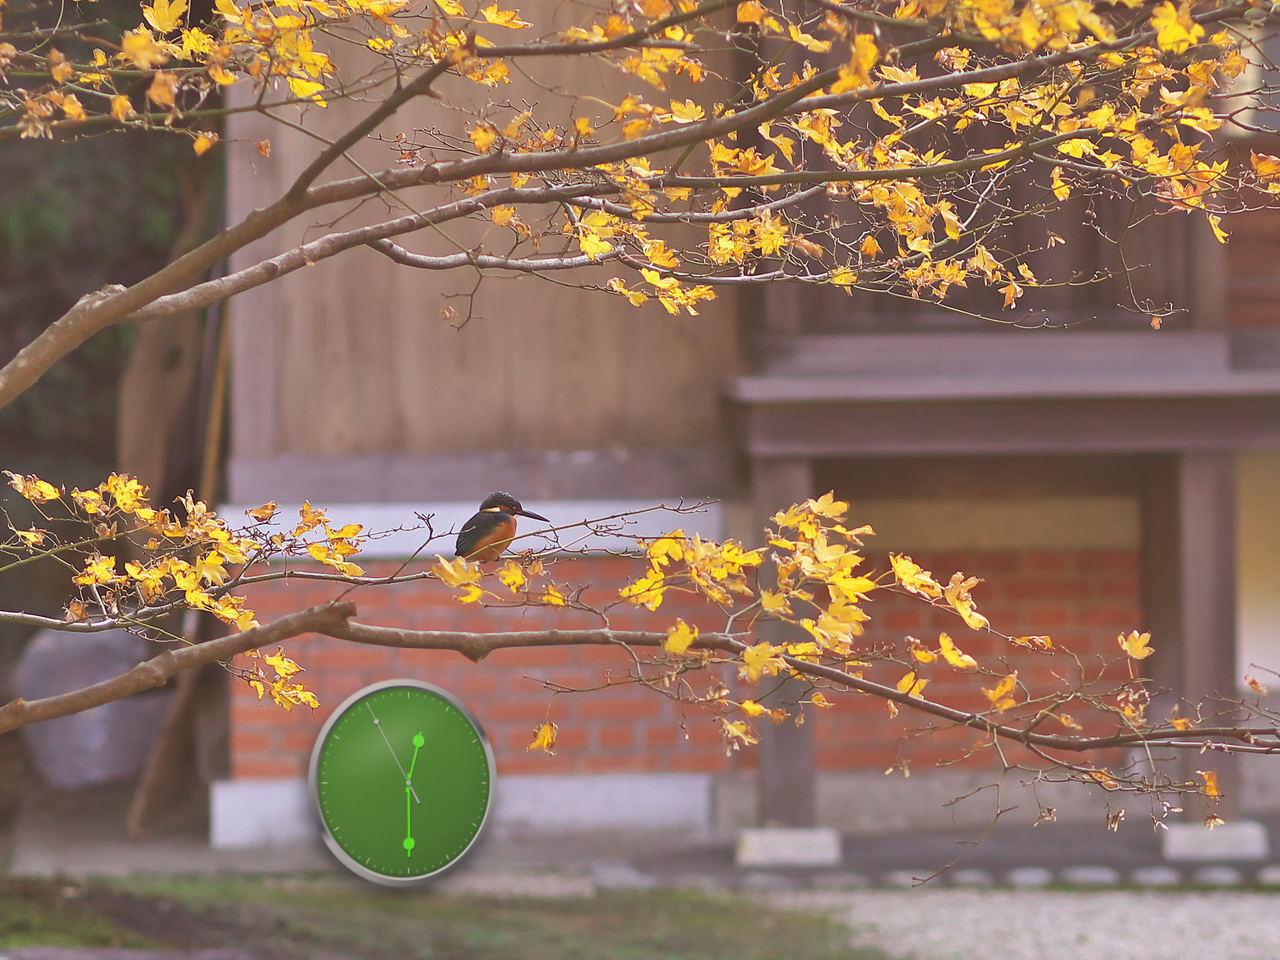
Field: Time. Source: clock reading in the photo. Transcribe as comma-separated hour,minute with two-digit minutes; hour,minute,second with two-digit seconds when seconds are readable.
12,29,55
